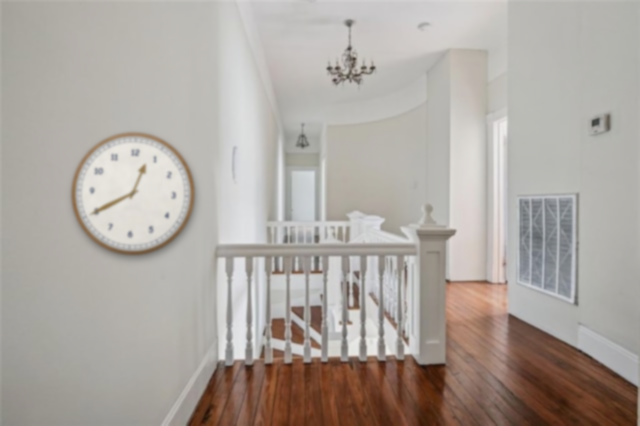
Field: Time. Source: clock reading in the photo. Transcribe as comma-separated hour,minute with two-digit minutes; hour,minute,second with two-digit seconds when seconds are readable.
12,40
